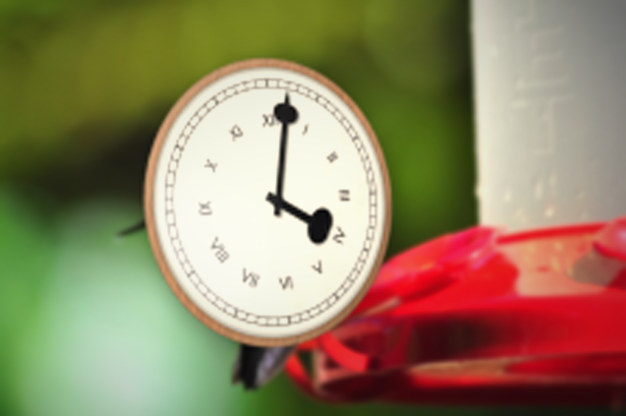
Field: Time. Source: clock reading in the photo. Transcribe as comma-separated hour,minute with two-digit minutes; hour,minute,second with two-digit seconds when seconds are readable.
4,02
